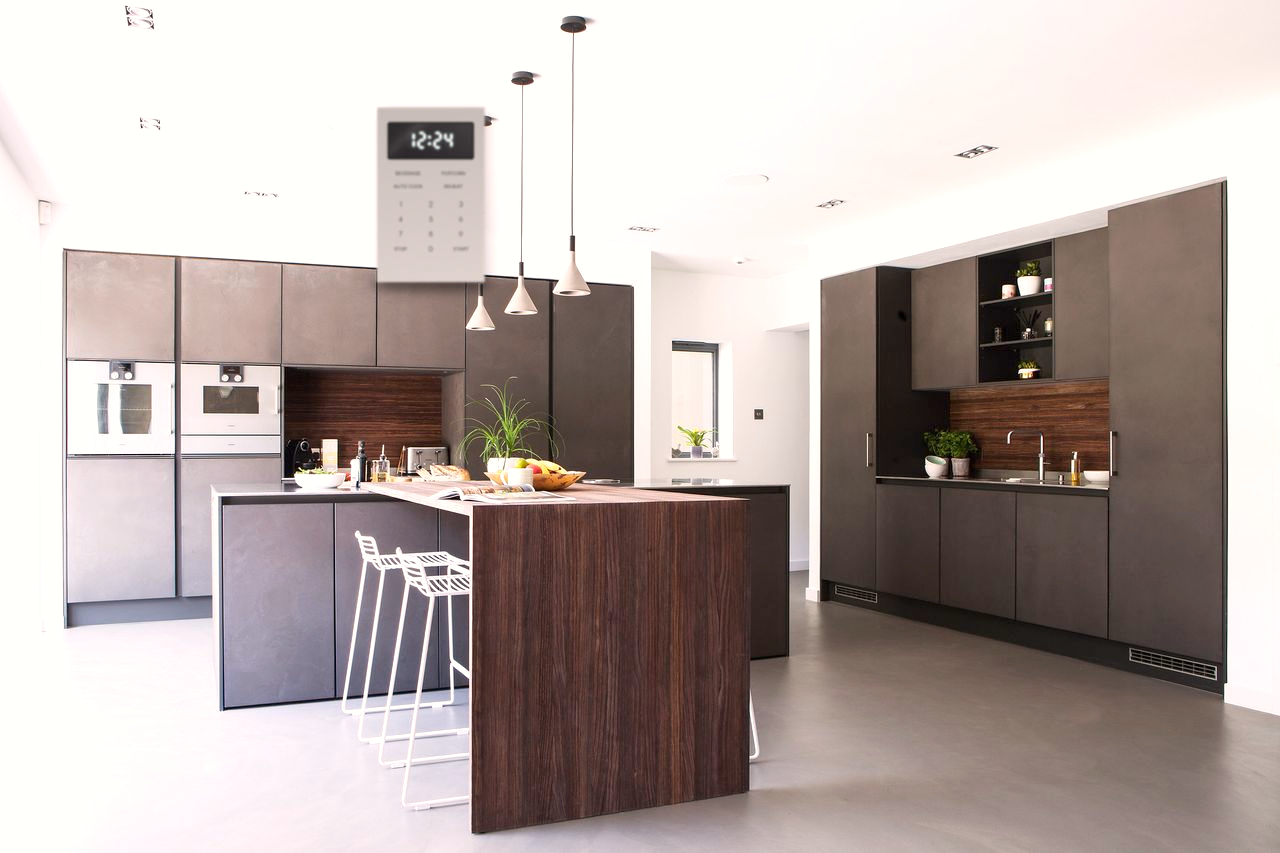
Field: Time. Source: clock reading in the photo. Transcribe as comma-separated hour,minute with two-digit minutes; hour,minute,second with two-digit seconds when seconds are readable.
12,24
